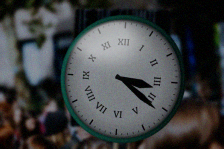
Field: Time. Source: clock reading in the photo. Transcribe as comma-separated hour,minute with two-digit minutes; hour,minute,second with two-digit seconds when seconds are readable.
3,21
